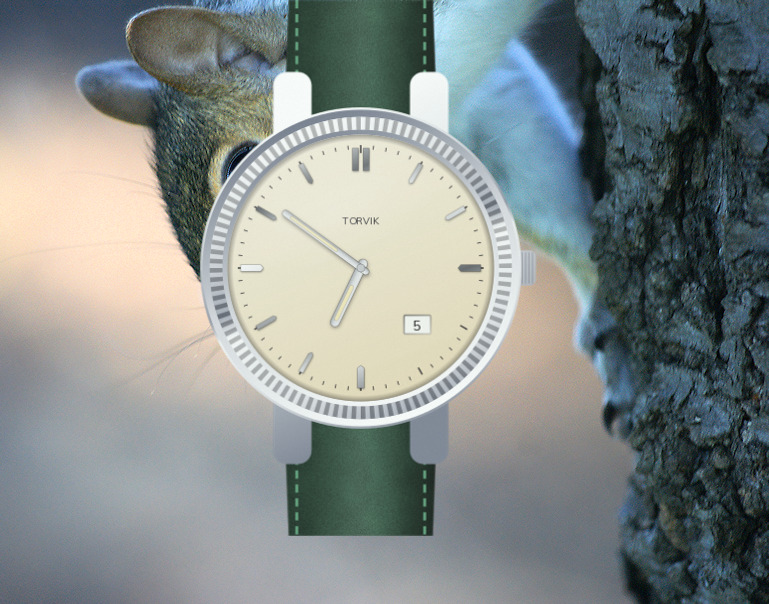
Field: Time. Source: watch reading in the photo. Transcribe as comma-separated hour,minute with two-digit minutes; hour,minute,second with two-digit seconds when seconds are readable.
6,51
